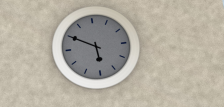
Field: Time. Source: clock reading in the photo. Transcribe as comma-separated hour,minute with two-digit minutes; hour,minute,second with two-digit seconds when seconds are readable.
5,50
